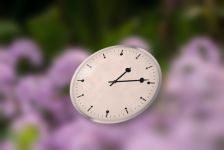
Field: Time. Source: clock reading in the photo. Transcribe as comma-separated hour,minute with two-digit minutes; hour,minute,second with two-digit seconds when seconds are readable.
1,14
